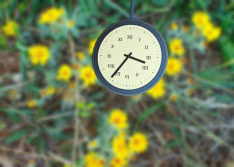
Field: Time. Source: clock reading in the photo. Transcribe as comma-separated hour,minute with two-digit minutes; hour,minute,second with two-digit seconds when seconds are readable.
3,36
